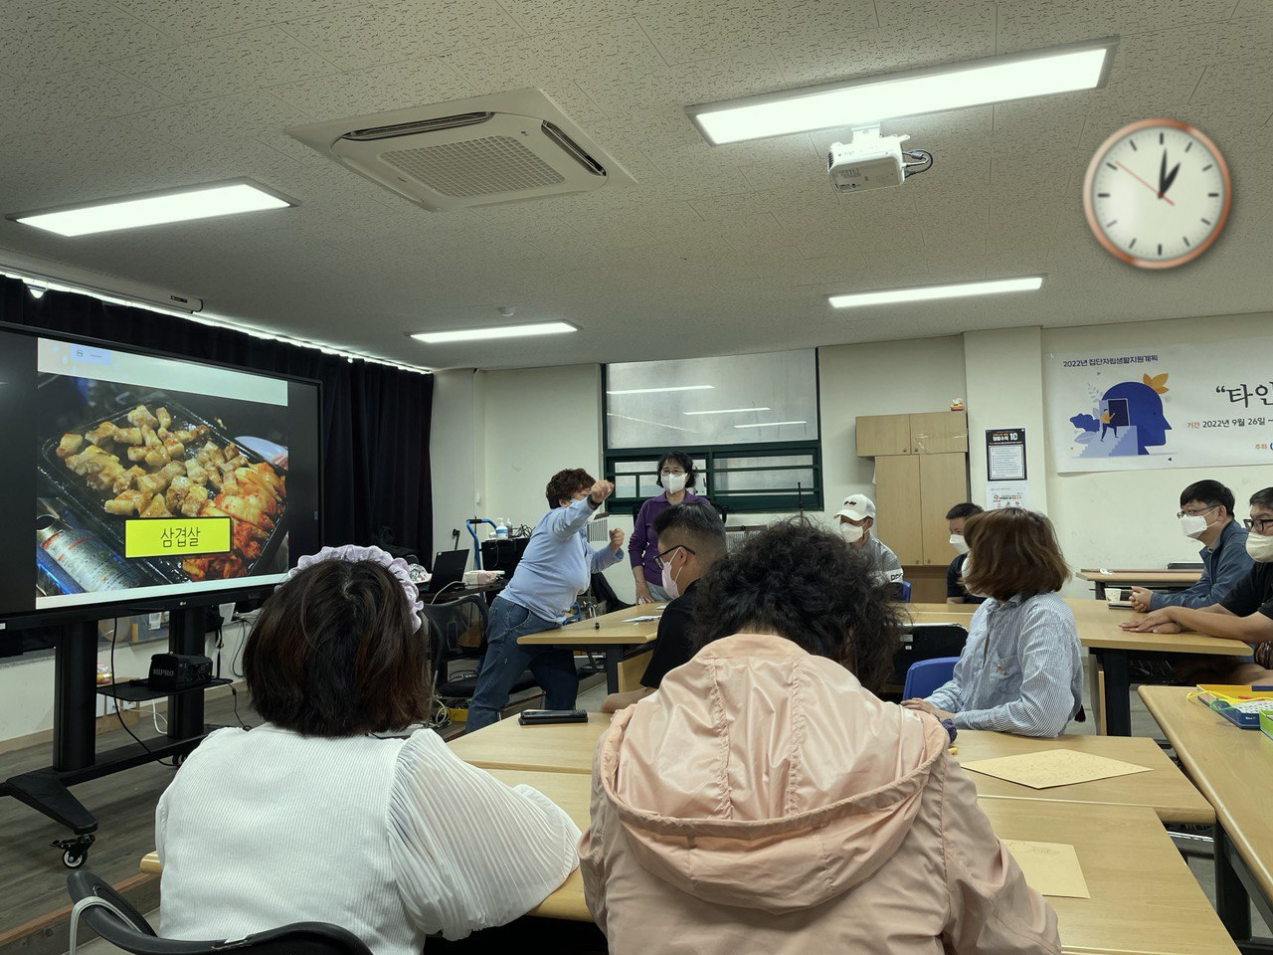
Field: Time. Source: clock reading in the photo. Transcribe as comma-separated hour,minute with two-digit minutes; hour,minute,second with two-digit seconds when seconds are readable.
1,00,51
